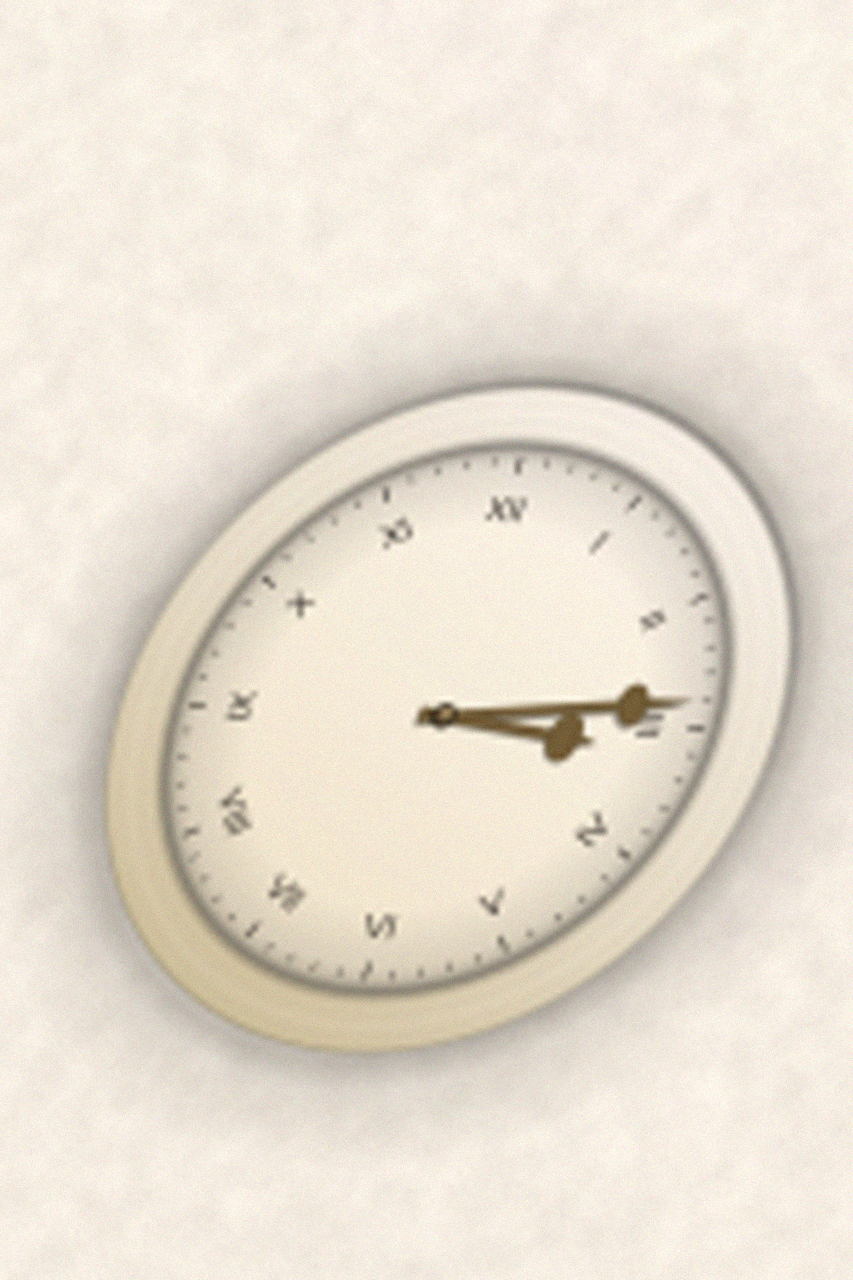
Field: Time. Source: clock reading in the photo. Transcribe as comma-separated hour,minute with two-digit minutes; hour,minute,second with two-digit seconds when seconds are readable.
3,14
